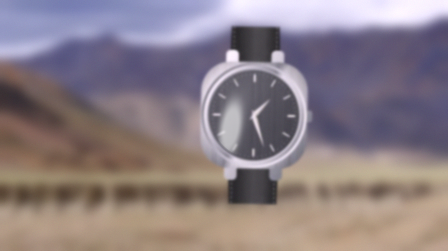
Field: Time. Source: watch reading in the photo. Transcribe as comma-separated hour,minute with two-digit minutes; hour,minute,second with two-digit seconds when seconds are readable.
1,27
